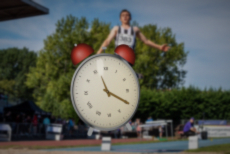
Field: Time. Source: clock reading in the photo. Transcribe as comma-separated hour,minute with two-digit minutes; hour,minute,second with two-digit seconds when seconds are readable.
11,20
